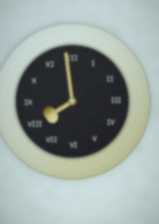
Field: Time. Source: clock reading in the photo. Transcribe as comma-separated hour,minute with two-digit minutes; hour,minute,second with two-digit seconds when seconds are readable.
7,59
